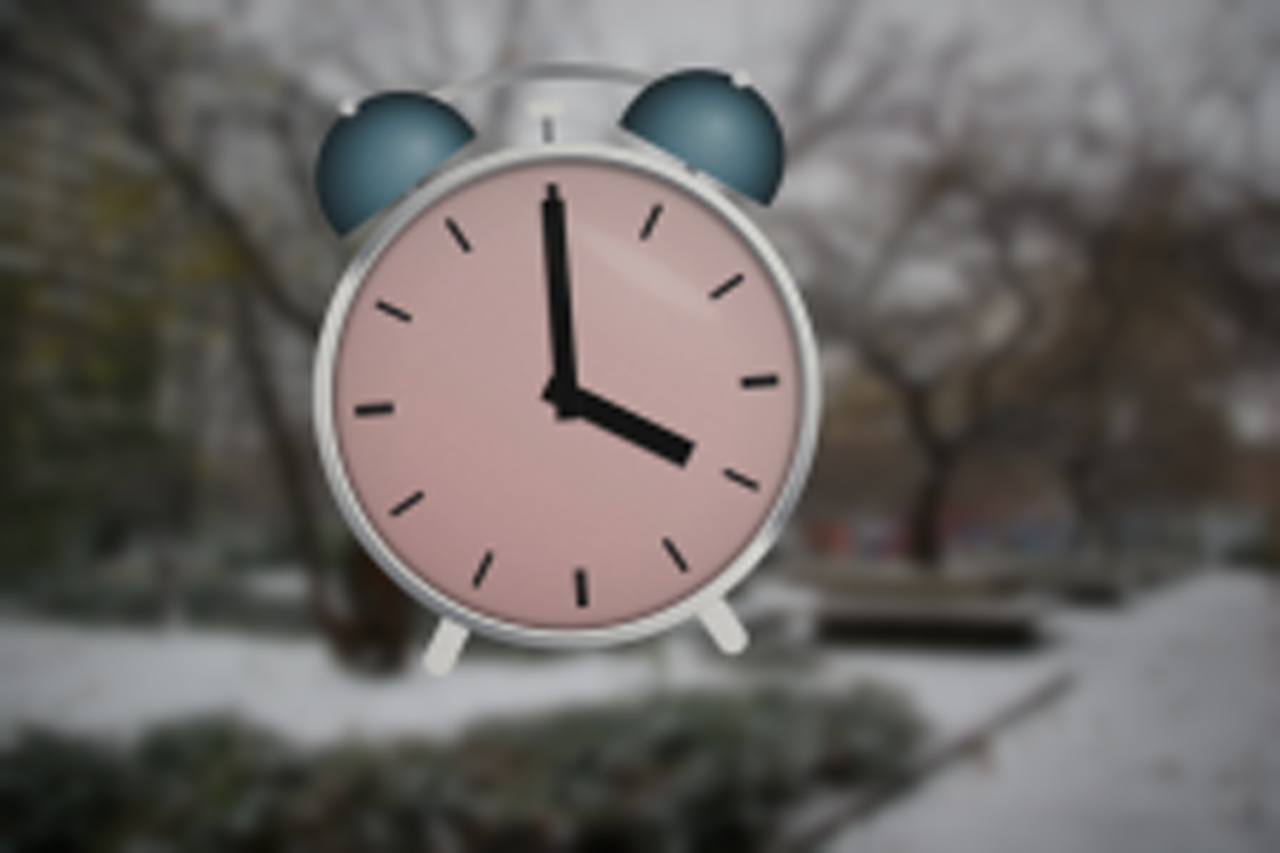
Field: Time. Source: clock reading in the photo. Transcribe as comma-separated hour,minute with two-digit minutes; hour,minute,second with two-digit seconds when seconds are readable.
4,00
